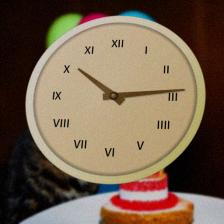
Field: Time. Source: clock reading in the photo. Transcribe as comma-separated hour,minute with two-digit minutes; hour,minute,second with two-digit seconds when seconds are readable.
10,14
